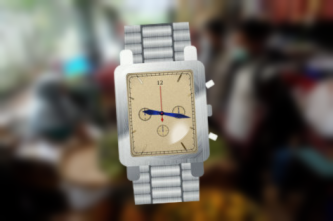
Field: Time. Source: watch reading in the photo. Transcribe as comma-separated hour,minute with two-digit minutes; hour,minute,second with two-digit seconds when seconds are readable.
9,17
